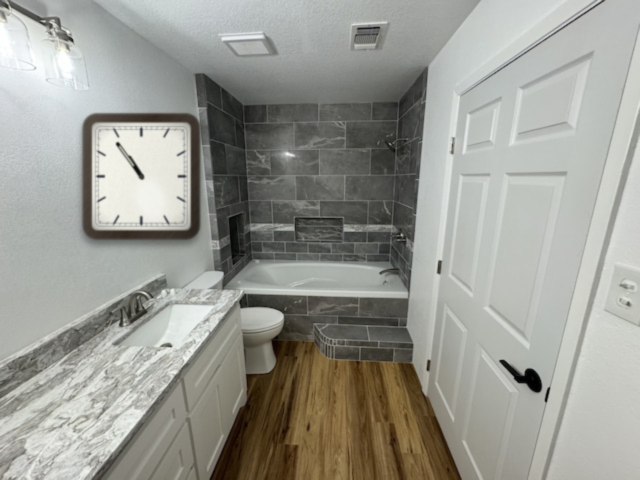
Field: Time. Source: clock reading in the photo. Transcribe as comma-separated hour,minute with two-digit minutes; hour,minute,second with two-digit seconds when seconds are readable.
10,54
